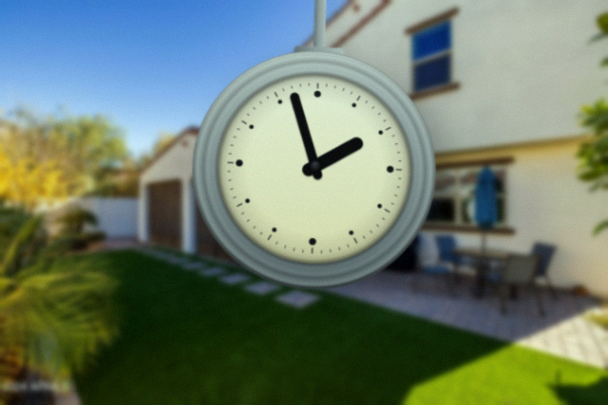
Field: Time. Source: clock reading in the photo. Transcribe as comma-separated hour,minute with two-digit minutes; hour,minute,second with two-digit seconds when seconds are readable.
1,57
